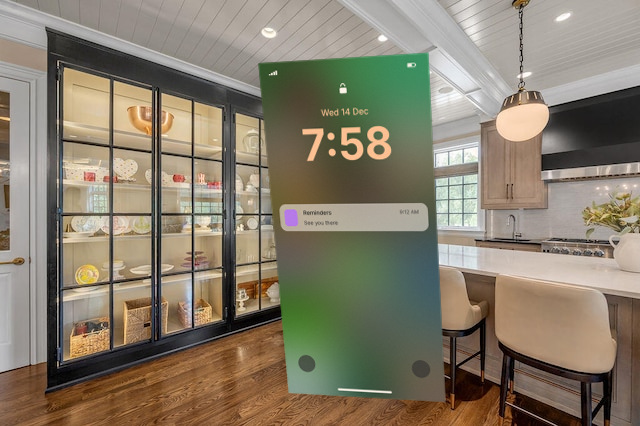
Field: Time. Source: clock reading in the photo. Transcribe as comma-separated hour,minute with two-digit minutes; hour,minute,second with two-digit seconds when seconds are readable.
7,58
